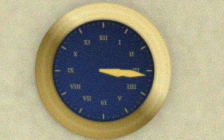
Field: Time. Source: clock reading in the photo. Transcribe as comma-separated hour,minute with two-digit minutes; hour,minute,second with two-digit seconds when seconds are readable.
3,16
